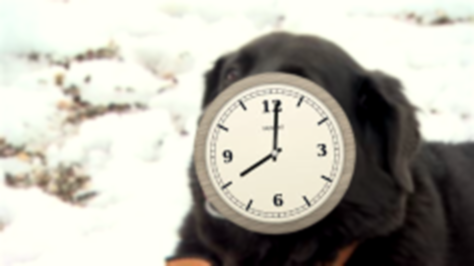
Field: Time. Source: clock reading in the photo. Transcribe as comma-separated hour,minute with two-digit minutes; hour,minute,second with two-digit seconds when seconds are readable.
8,01
